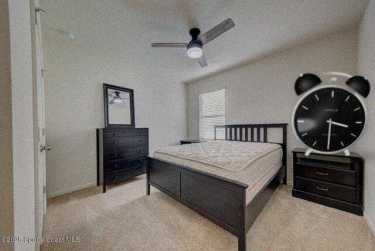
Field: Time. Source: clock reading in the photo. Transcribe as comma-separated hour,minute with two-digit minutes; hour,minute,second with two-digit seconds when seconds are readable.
3,30
